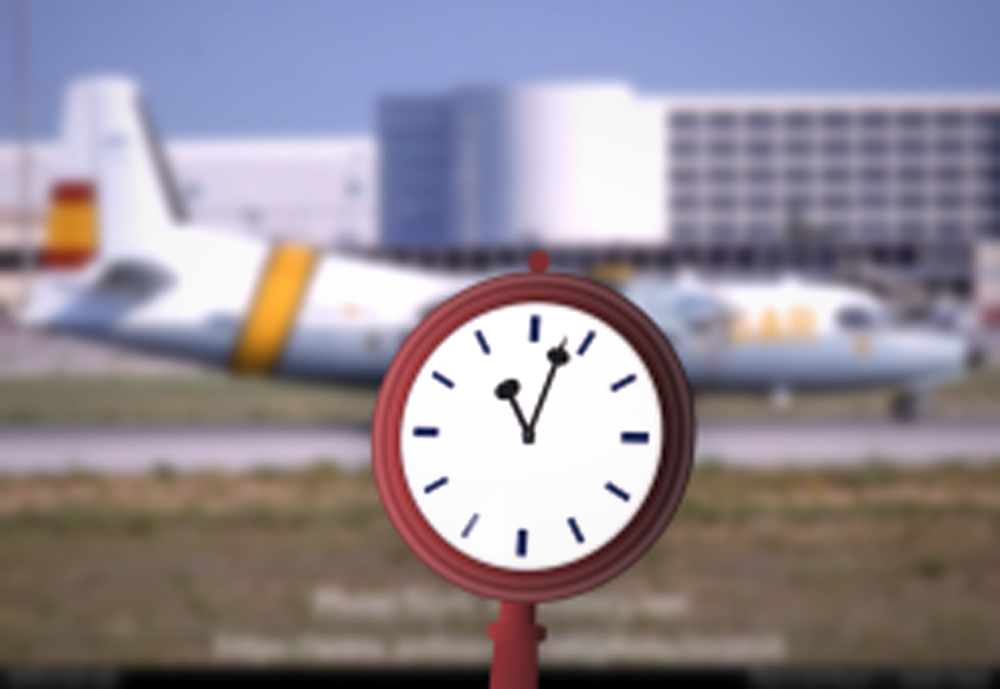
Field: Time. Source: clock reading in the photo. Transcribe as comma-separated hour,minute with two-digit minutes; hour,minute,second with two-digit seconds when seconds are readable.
11,03
